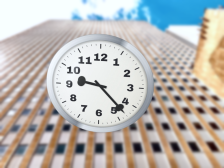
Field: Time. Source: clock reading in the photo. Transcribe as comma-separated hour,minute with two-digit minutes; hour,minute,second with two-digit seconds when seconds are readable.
9,23
